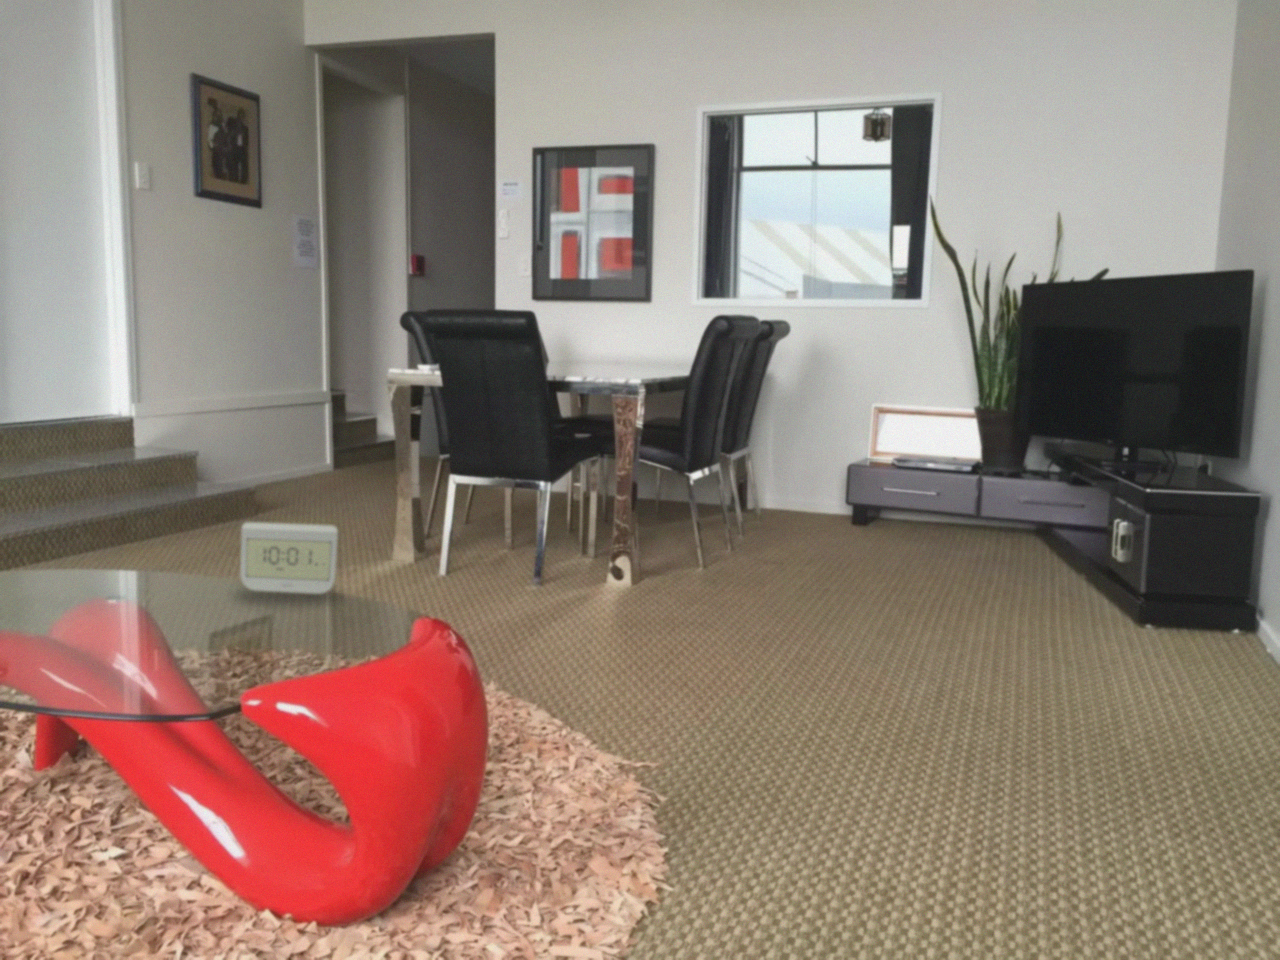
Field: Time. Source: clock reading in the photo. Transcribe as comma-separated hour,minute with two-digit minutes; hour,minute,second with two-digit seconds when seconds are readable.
10,01
